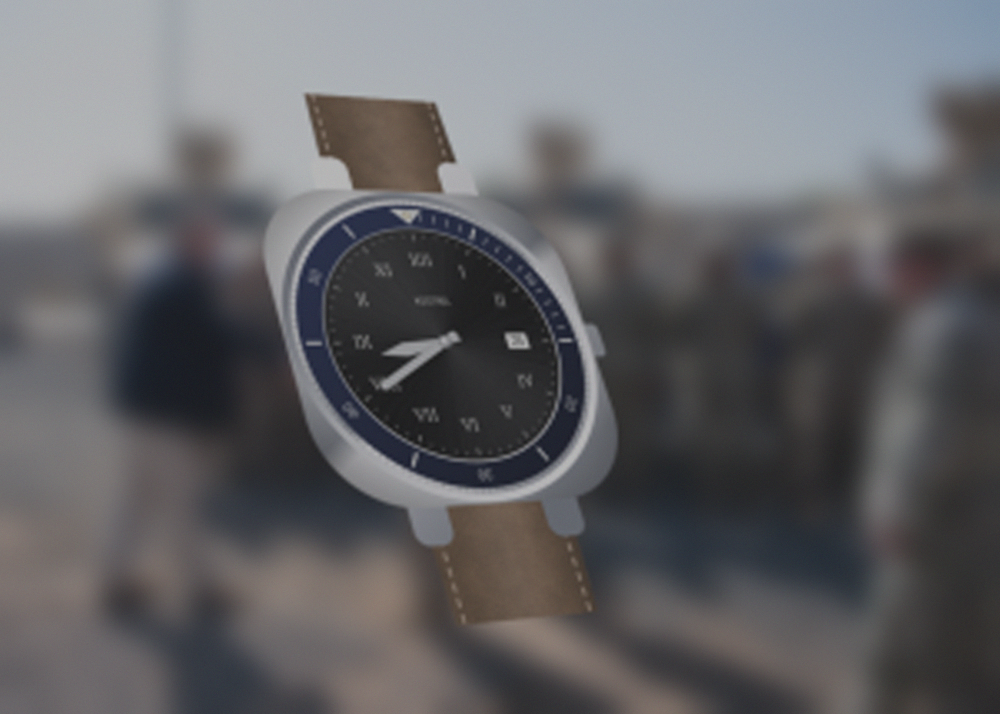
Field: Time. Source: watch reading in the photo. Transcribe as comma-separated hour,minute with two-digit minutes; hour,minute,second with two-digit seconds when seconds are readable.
8,40
